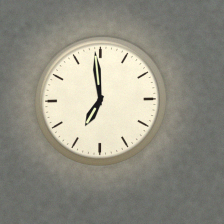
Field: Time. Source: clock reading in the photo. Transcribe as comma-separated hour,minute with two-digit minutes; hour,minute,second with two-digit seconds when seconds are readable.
6,59
